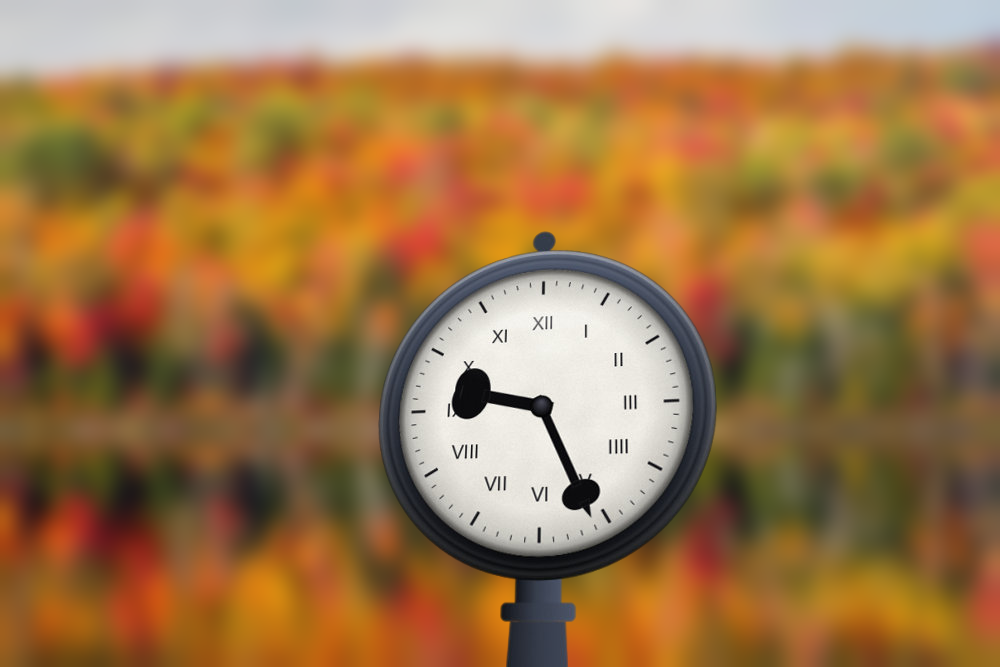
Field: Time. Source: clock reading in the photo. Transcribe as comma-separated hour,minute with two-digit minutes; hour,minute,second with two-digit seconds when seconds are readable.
9,26
